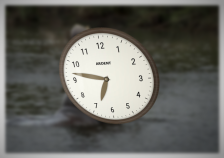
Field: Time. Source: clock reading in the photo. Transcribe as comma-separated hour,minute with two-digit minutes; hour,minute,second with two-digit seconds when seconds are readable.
6,47
